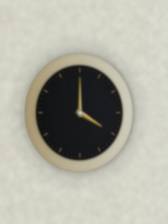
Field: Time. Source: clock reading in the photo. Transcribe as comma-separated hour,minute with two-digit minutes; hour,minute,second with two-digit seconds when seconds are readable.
4,00
